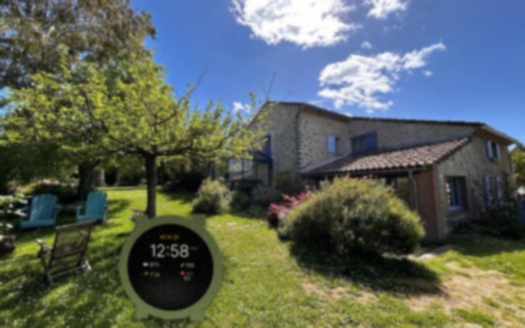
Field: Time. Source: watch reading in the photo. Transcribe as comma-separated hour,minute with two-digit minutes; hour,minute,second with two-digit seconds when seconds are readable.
12,58
